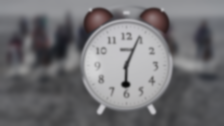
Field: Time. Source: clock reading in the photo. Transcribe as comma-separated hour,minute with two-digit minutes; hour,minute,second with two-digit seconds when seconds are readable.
6,04
